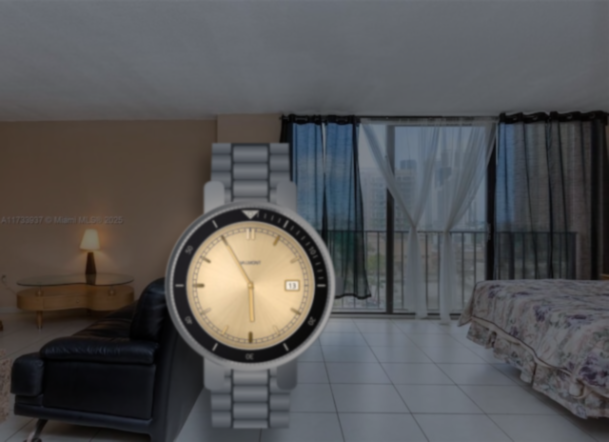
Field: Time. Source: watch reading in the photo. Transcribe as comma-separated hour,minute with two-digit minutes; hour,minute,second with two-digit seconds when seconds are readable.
5,55
